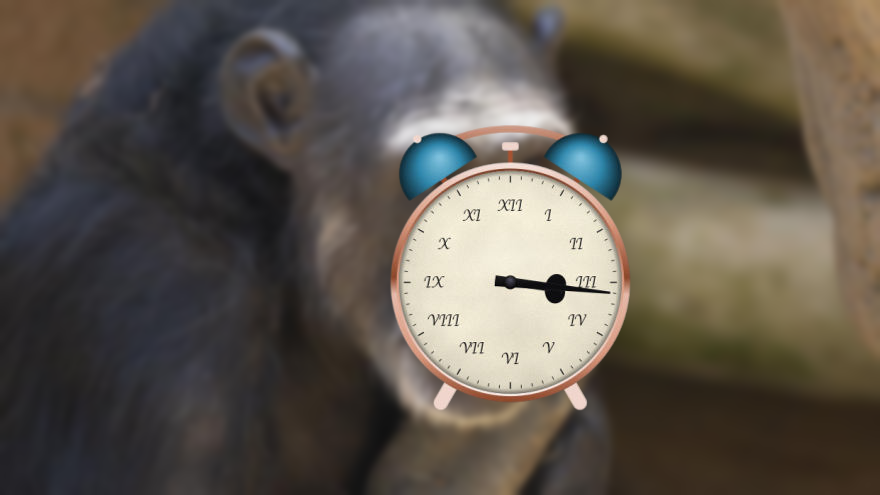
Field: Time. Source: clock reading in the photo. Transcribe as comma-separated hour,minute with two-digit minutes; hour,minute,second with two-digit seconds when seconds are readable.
3,16
